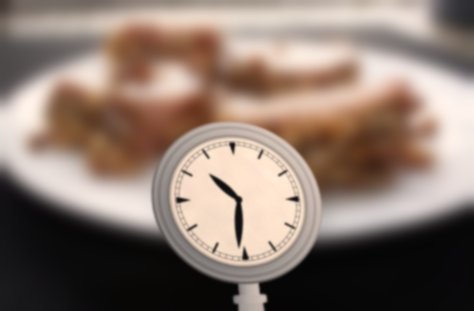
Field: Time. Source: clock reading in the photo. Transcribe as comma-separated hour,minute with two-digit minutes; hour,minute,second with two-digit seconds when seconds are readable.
10,31
